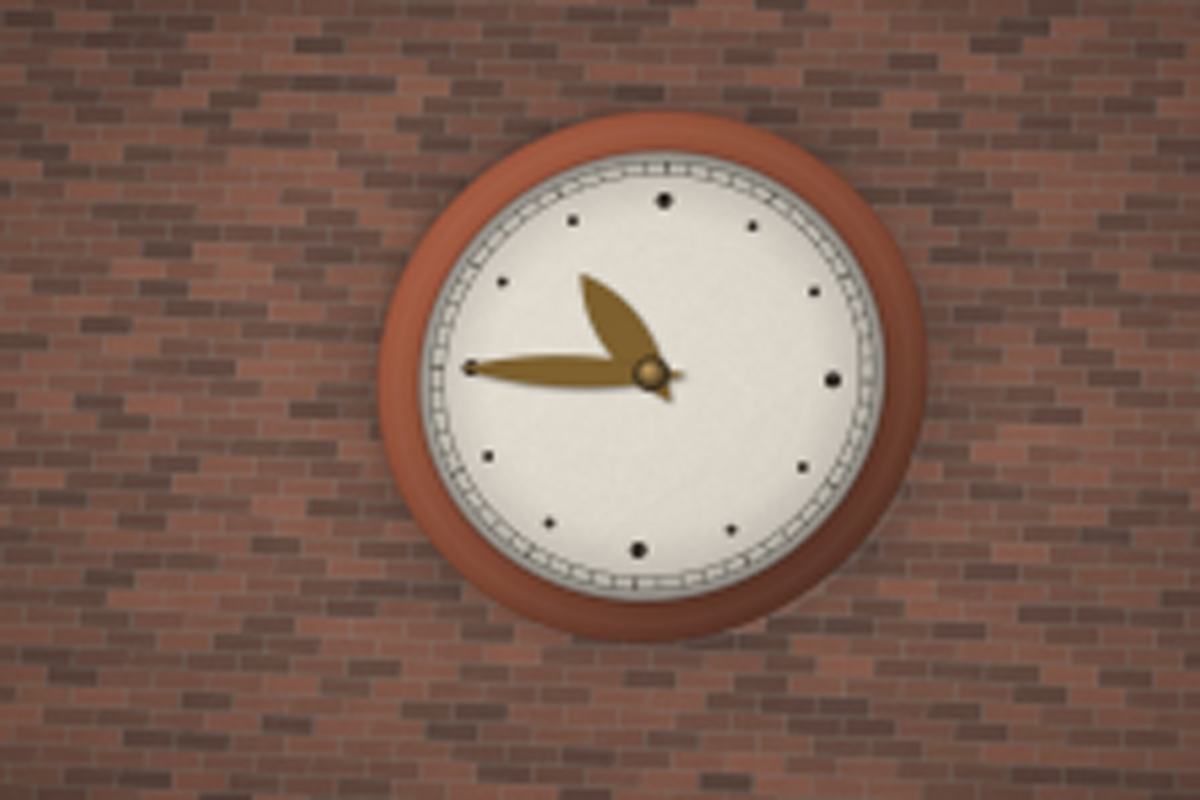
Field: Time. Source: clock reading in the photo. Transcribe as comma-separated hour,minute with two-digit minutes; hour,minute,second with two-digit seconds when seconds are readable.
10,45
